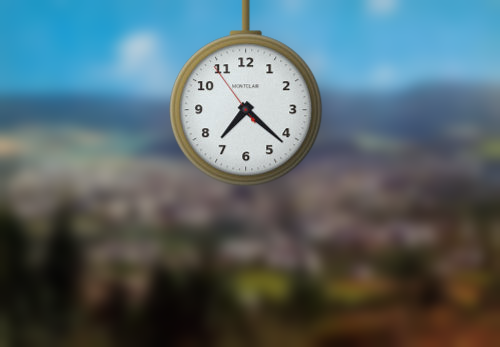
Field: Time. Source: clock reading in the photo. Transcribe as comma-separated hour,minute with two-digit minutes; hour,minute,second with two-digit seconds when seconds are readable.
7,21,54
